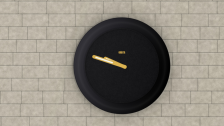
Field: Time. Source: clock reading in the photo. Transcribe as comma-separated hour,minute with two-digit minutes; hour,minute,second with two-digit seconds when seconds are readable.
9,48
